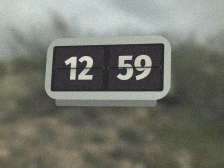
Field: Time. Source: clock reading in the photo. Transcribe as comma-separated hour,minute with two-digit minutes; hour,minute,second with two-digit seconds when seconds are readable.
12,59
